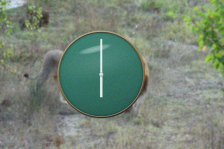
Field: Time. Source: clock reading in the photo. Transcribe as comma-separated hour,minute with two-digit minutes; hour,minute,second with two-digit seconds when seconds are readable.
6,00
